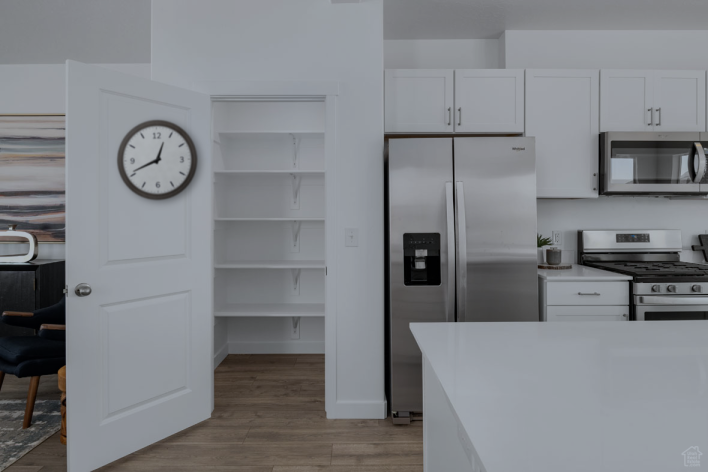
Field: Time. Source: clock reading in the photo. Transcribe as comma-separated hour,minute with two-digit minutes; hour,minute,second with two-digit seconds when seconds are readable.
12,41
